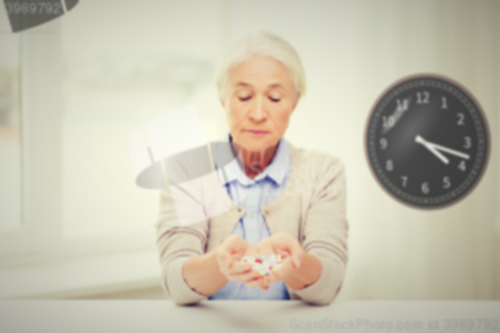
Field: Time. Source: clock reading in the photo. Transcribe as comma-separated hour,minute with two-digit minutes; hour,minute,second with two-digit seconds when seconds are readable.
4,18
